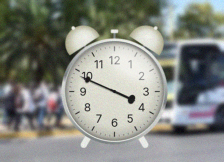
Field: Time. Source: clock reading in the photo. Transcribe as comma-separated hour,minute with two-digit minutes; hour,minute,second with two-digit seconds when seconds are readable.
3,49
